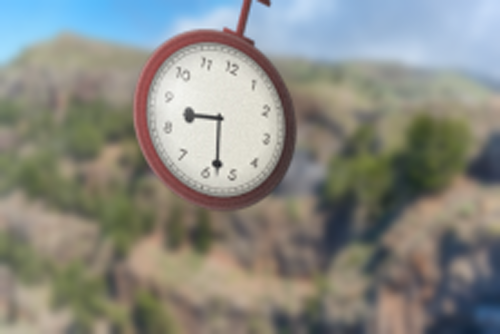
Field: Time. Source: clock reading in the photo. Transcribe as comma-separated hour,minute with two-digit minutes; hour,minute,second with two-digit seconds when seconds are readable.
8,28
